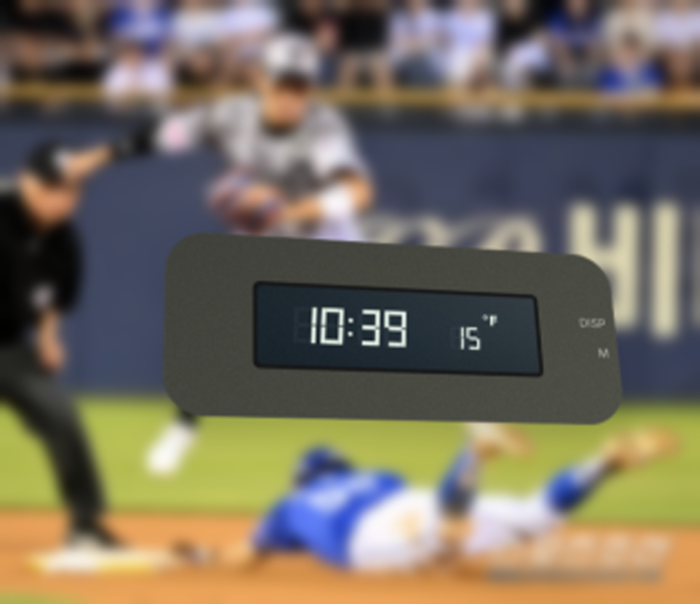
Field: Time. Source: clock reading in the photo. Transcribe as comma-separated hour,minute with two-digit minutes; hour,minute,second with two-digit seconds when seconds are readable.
10,39
